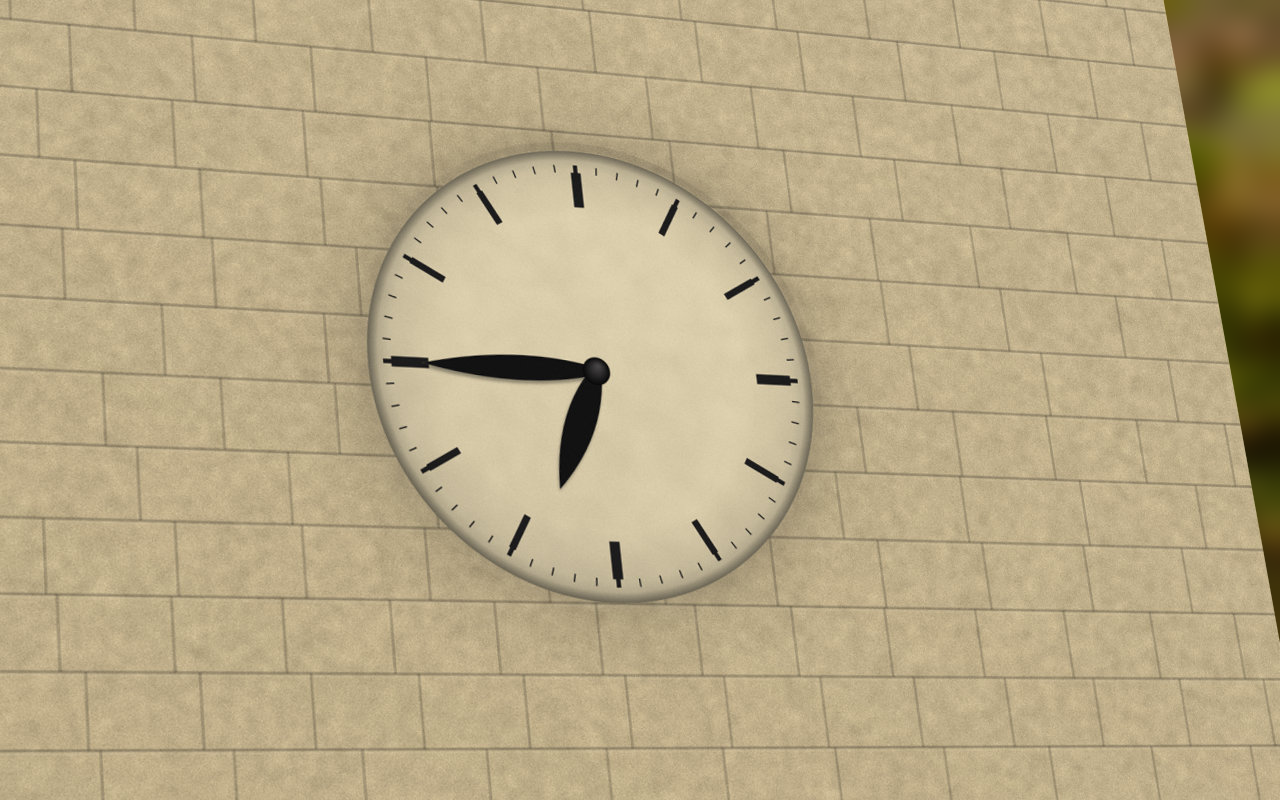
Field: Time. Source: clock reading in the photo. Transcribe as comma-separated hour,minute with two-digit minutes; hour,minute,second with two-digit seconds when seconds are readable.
6,45
